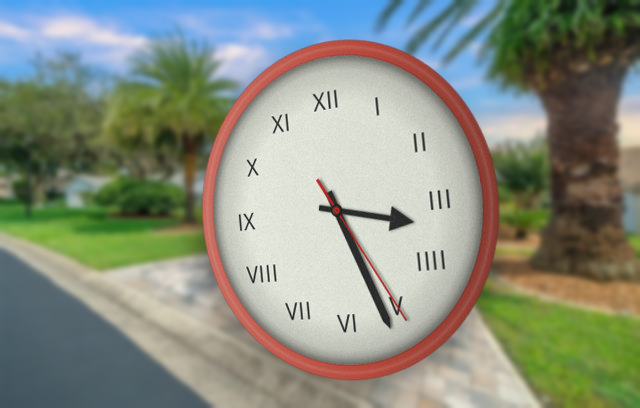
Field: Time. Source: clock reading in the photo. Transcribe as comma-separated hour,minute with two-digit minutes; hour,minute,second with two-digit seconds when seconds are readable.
3,26,25
